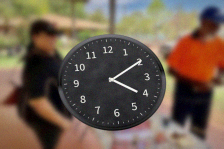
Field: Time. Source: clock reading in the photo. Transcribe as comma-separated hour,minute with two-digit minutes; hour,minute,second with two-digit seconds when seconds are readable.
4,10
